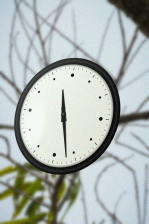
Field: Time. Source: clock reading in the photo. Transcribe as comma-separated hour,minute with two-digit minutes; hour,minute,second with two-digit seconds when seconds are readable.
11,27
